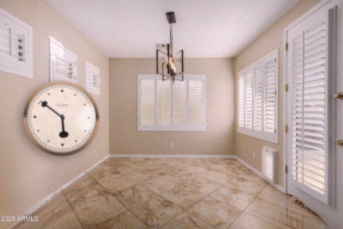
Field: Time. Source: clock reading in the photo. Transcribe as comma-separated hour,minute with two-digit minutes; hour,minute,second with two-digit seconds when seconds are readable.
5,51
